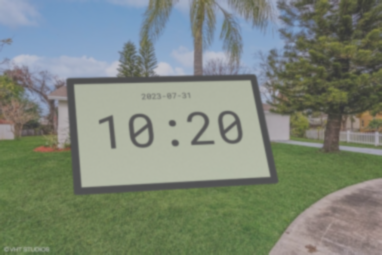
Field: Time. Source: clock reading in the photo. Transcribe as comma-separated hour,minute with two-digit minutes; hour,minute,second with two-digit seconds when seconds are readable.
10,20
